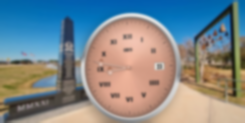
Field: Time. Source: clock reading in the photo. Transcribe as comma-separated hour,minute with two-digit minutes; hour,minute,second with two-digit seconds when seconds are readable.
8,47
